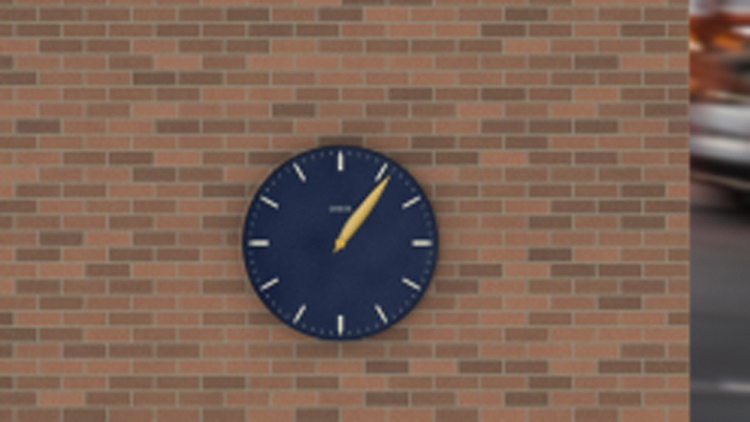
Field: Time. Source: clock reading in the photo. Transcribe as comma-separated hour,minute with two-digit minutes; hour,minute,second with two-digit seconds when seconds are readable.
1,06
